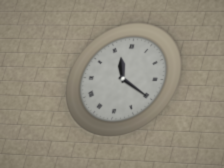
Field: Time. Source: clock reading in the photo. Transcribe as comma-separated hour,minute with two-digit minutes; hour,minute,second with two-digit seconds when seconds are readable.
11,20
